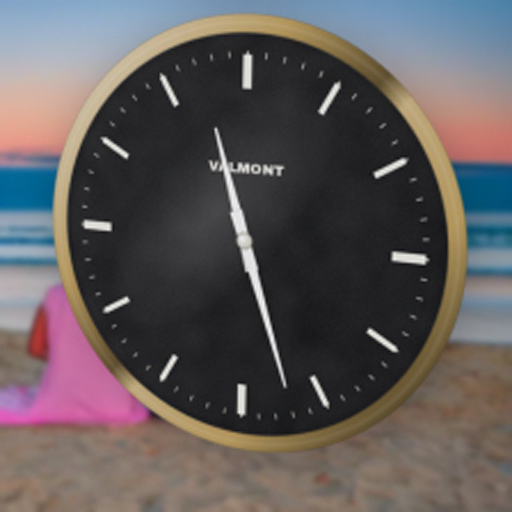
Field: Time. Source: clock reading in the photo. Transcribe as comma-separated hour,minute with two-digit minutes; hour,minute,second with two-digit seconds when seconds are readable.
11,27
